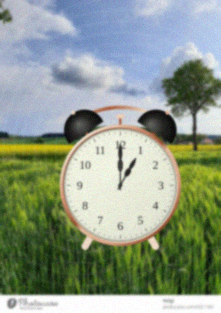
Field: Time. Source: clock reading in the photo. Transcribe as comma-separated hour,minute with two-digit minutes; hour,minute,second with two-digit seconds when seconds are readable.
1,00
